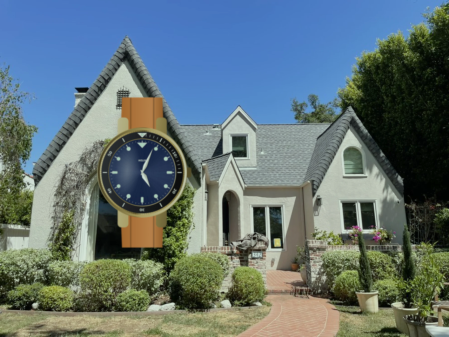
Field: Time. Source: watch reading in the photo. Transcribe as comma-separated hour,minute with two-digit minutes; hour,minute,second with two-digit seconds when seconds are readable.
5,04
